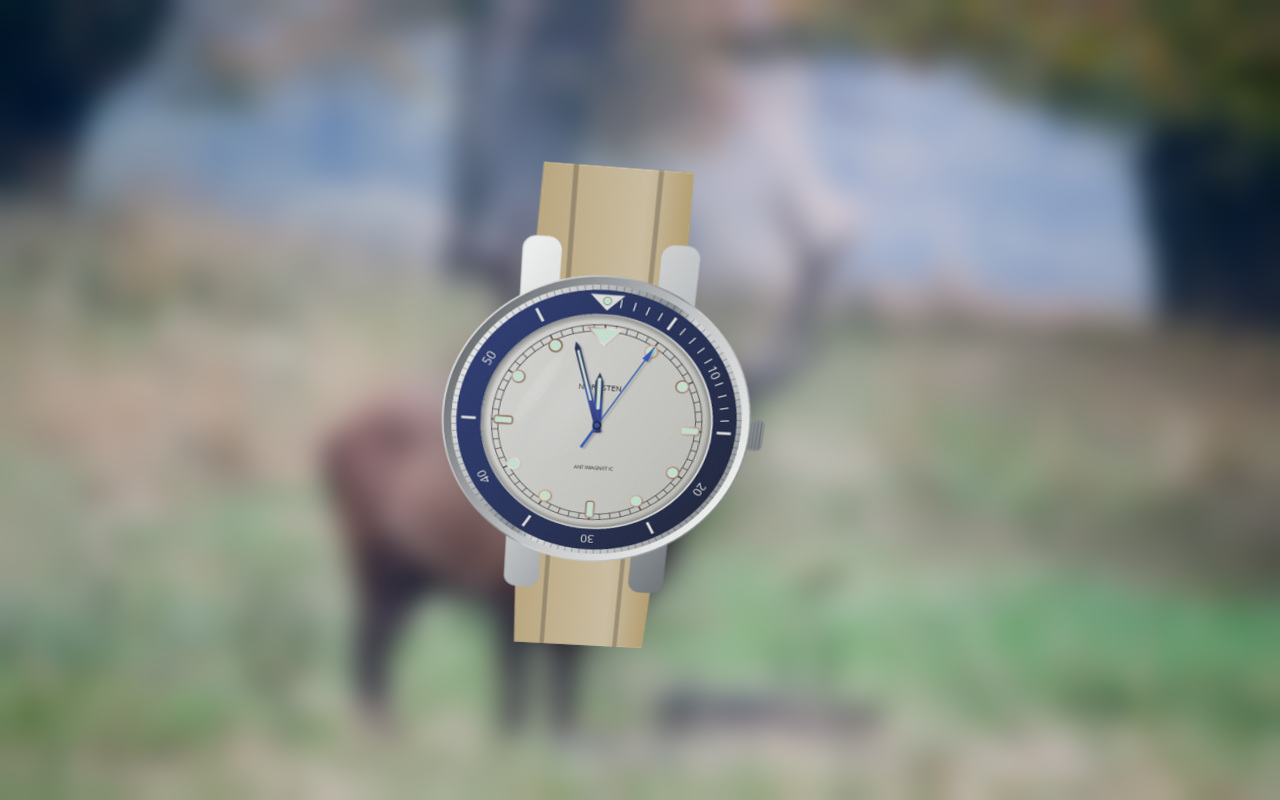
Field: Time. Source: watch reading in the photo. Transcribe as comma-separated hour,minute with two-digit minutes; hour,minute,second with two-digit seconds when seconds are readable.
11,57,05
